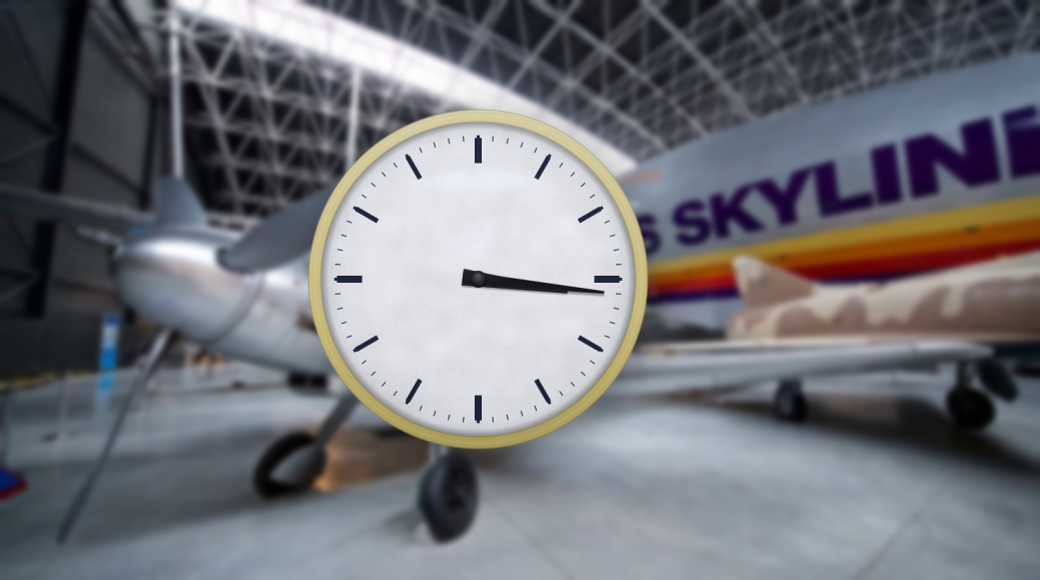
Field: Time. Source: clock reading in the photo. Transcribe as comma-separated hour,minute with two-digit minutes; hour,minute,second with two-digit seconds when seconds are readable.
3,16
